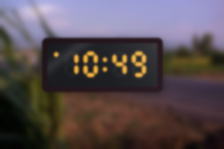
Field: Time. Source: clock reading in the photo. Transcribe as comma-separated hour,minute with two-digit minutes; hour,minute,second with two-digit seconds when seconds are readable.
10,49
